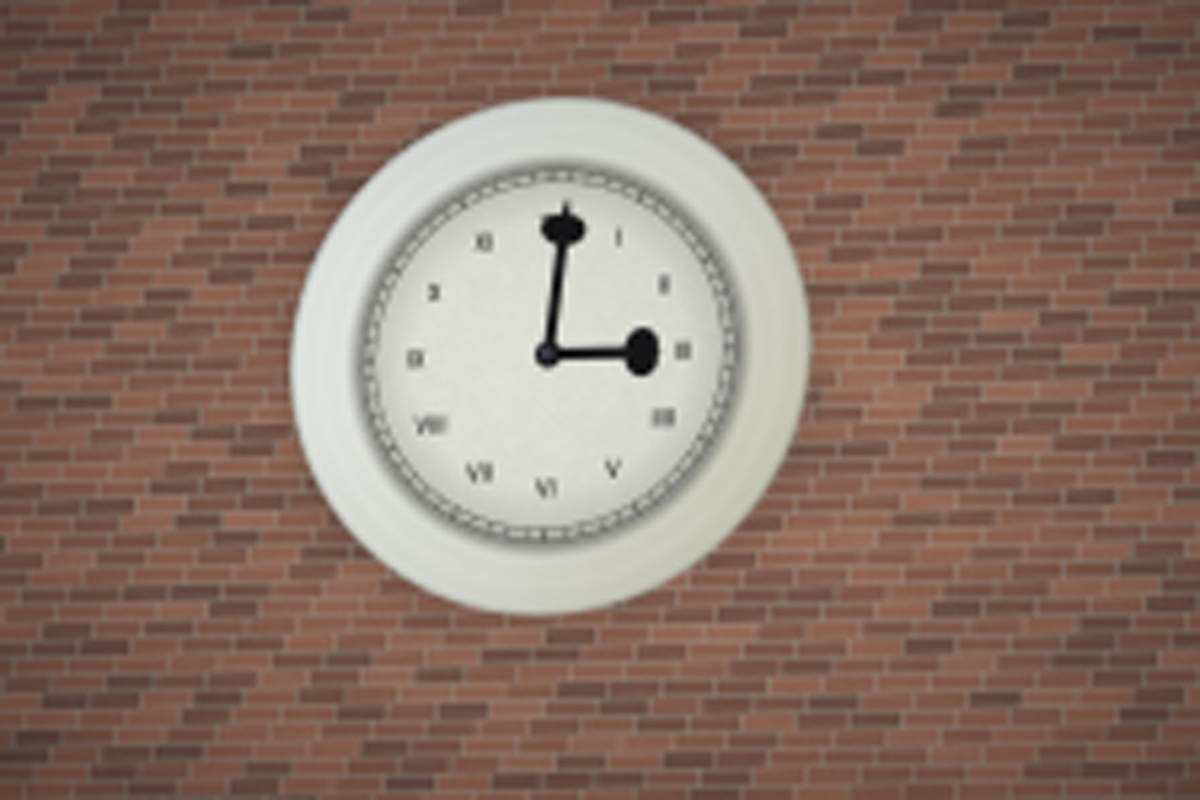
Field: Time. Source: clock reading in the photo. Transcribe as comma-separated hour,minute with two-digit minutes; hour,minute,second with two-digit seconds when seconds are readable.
3,01
